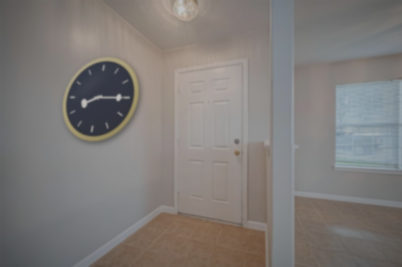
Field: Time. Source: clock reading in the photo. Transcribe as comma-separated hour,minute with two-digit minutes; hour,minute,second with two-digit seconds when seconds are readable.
8,15
